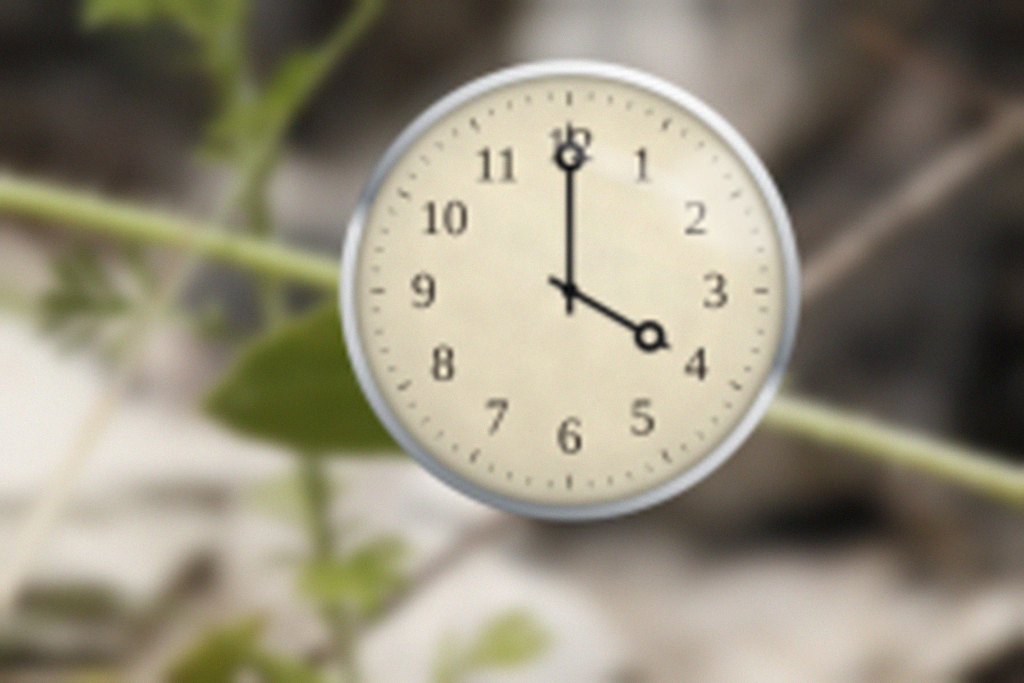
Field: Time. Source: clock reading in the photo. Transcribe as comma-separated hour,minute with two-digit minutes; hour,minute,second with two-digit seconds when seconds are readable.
4,00
